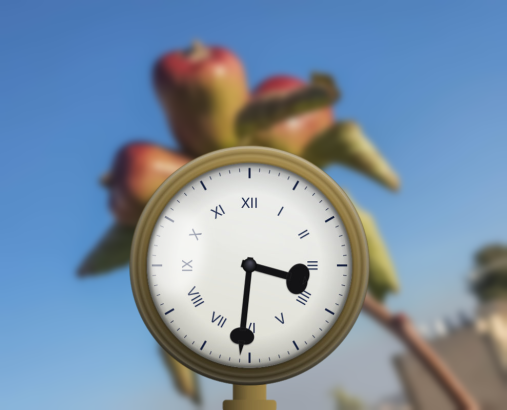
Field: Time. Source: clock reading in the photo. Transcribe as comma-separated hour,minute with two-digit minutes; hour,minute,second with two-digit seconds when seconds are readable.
3,31
